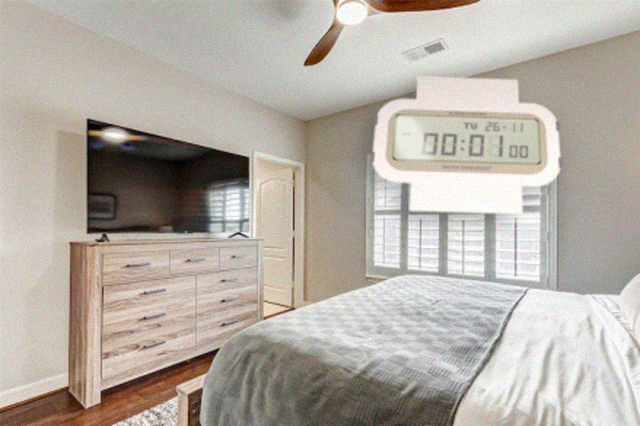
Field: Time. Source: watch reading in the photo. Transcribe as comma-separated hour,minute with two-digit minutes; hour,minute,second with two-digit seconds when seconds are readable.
0,01,00
